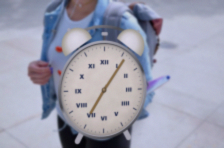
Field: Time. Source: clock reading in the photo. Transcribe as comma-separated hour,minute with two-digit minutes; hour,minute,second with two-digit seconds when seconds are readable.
7,06
